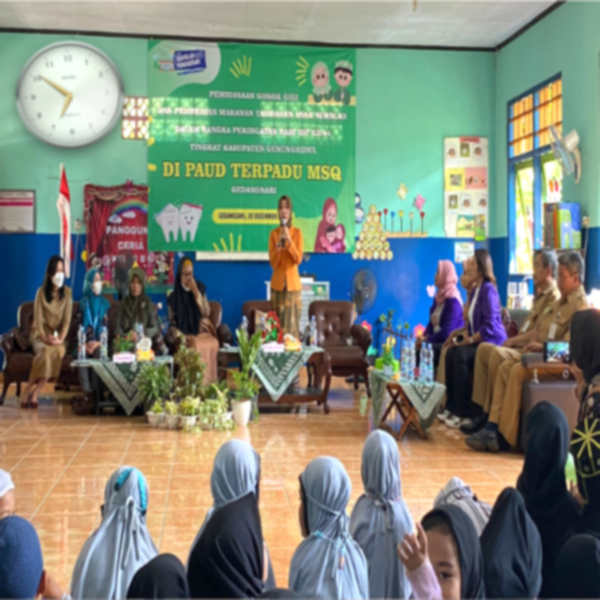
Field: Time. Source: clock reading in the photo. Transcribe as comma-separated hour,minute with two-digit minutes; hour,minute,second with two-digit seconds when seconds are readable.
6,51
